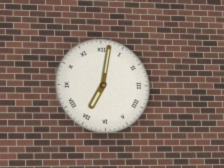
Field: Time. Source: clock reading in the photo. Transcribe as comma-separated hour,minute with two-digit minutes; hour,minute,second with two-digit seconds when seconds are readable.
7,02
